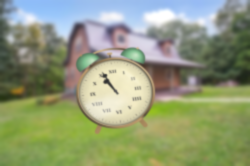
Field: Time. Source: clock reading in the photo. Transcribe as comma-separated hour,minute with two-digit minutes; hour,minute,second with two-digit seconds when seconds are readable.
10,56
